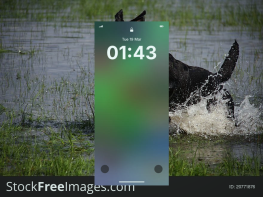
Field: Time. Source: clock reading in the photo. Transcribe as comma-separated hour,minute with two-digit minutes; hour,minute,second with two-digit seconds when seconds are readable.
1,43
